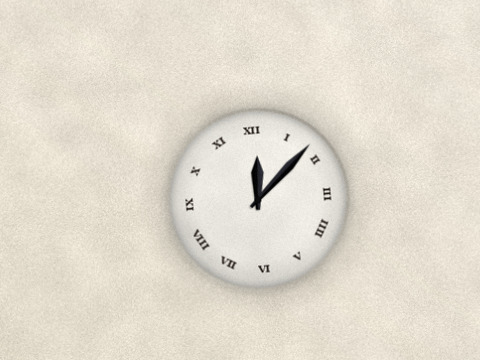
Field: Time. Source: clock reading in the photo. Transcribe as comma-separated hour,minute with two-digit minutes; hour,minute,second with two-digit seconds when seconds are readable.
12,08
